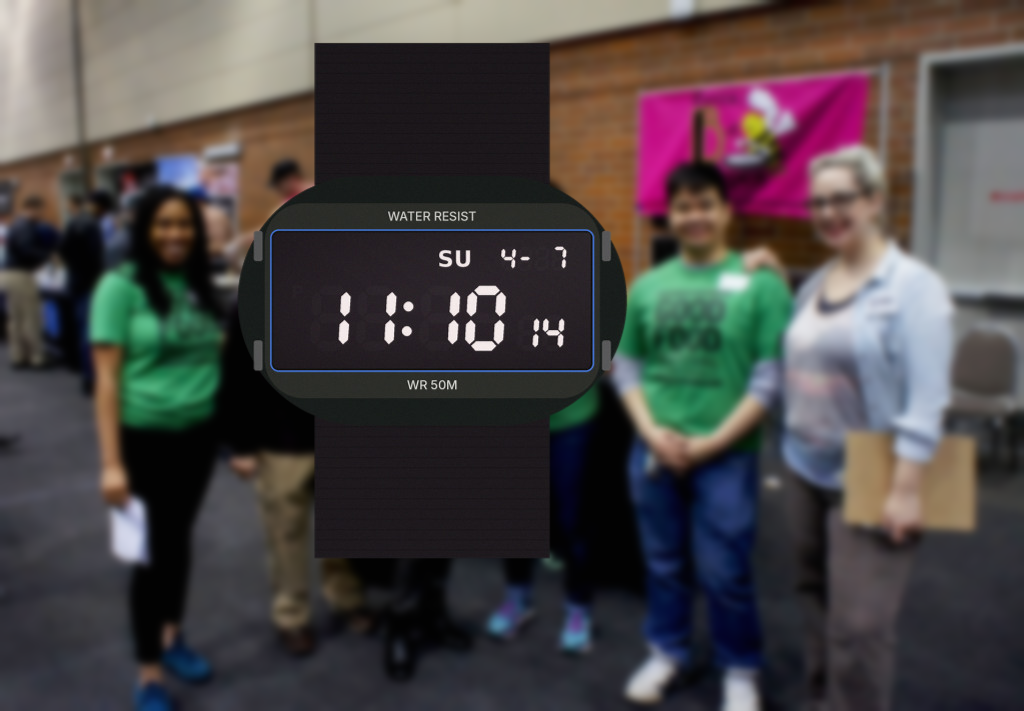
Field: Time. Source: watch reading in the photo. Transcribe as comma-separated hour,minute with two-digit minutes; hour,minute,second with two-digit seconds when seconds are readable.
11,10,14
